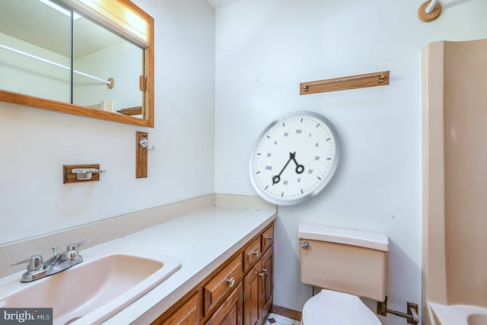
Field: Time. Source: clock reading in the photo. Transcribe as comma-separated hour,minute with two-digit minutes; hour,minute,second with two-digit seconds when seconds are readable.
4,34
